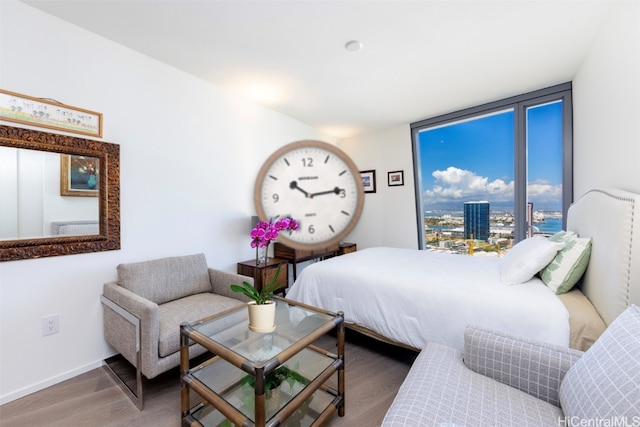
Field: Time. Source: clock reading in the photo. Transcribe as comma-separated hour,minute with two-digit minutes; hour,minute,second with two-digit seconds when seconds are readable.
10,14
